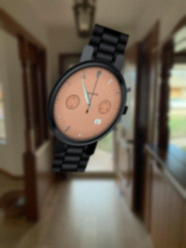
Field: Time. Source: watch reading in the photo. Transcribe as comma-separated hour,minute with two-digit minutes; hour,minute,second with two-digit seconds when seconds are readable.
10,54
